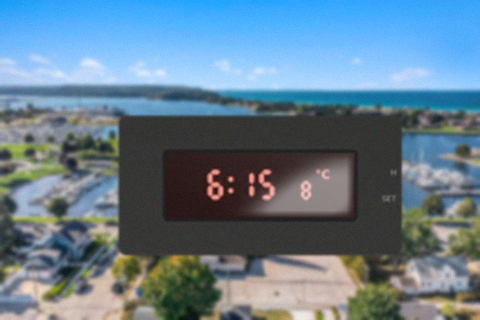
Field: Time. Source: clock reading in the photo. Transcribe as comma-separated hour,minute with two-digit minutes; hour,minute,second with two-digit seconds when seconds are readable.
6,15
